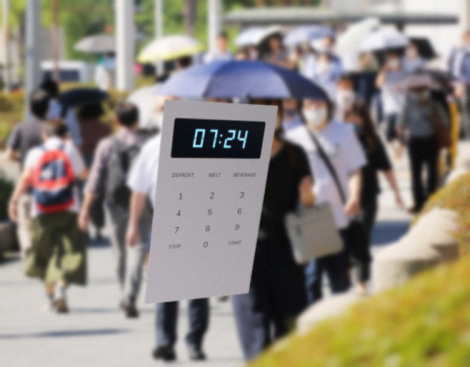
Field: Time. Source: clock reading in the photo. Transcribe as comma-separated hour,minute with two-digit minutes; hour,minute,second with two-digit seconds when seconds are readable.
7,24
